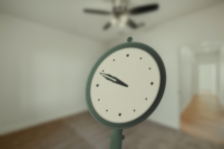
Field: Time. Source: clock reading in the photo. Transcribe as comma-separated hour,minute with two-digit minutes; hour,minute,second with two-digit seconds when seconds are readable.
9,49
